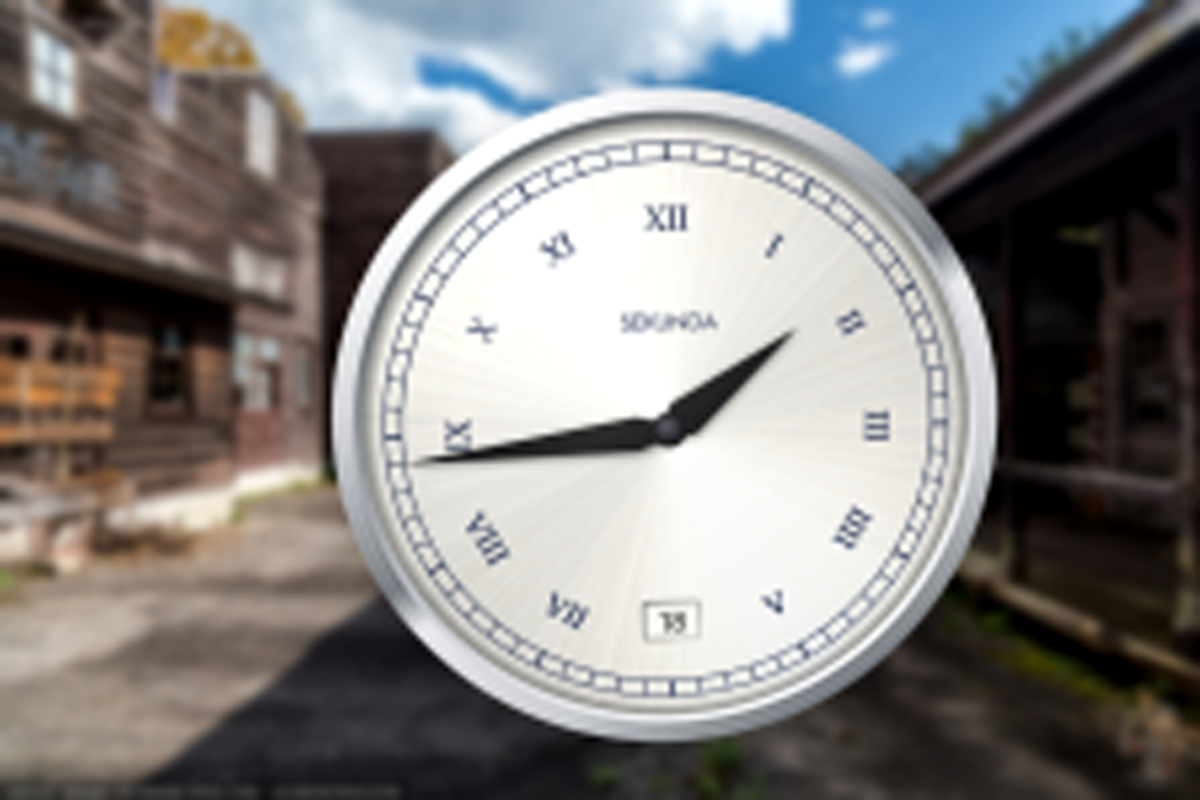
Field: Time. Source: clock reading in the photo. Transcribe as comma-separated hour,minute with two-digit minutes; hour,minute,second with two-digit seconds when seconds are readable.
1,44
